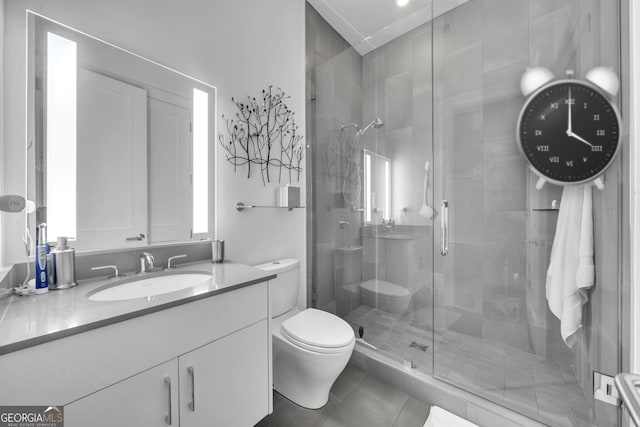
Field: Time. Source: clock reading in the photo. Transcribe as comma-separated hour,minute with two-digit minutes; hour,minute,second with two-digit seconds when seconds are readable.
4,00
